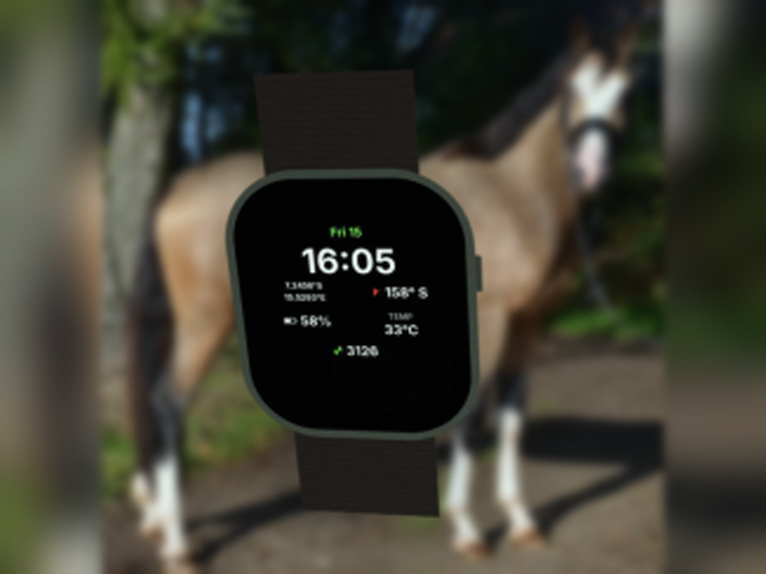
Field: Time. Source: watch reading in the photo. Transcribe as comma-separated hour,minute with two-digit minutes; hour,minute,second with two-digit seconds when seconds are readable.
16,05
